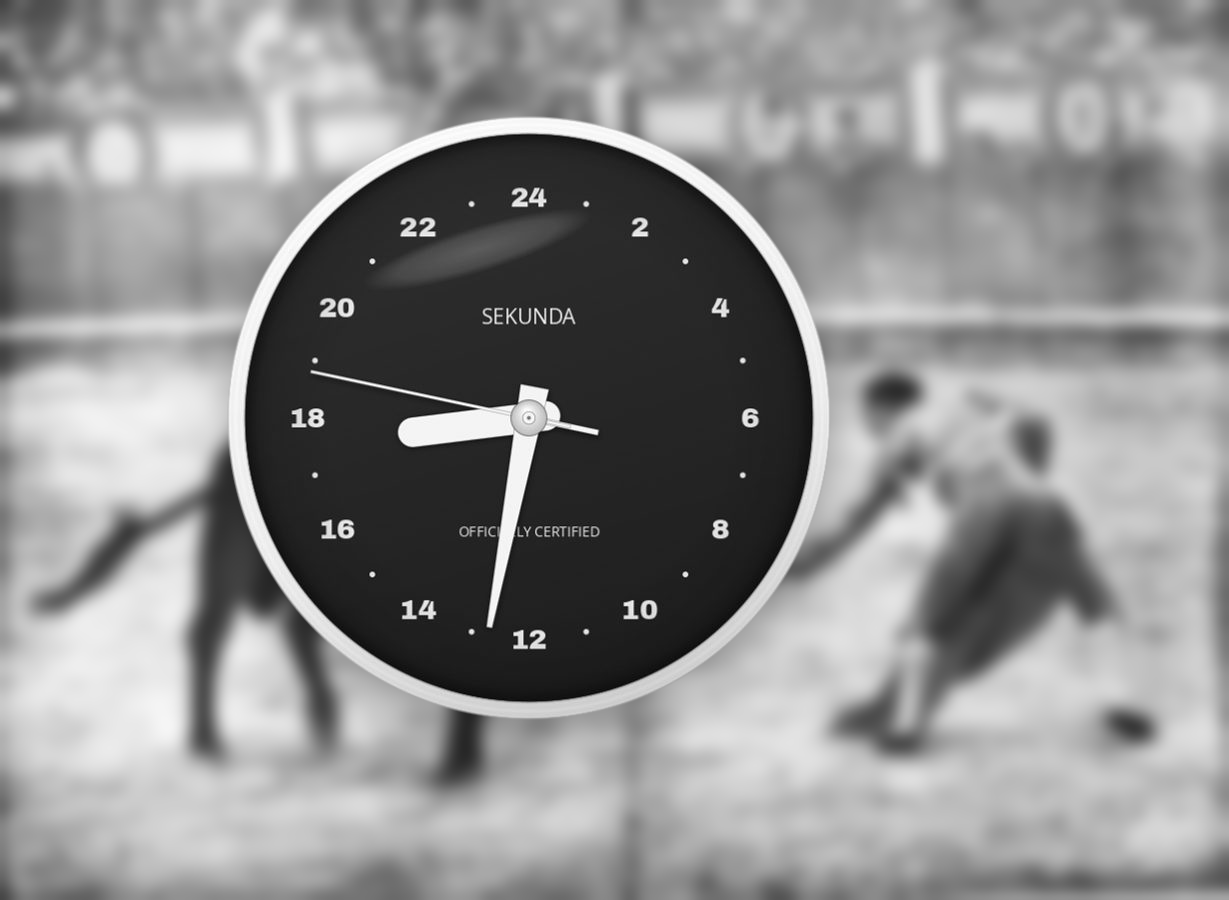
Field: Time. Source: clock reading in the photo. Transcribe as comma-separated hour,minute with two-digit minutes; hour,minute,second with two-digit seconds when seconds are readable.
17,31,47
